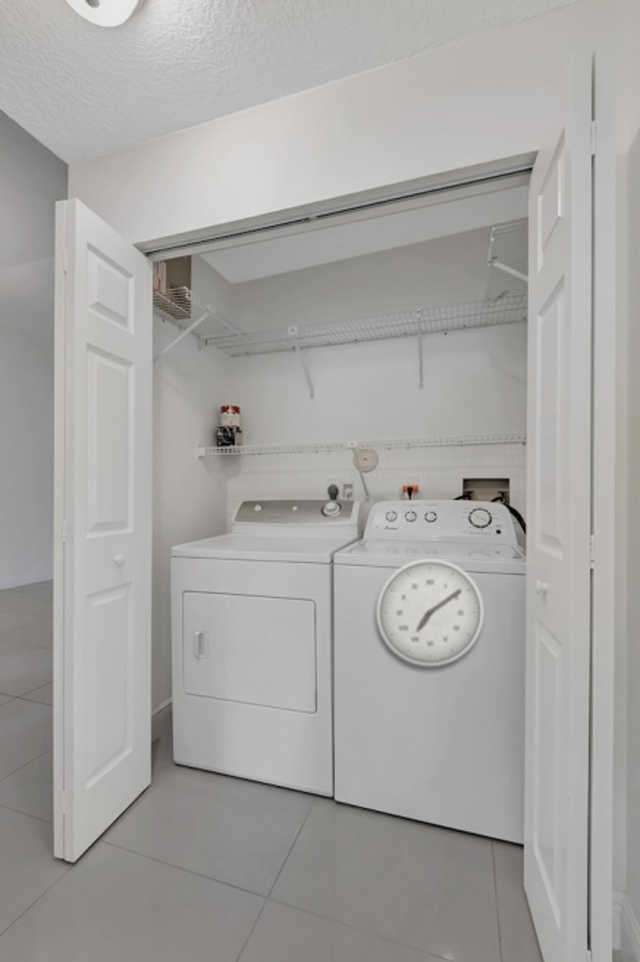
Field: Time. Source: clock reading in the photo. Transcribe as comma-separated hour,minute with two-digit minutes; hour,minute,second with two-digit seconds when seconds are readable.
7,09
